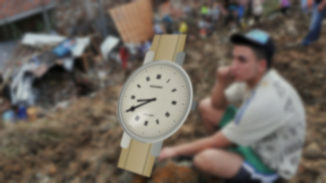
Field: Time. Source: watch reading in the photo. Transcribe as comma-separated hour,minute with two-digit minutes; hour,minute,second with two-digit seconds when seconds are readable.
8,40
